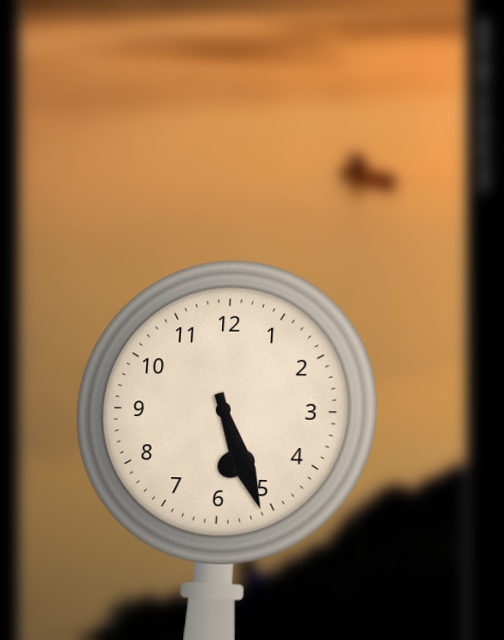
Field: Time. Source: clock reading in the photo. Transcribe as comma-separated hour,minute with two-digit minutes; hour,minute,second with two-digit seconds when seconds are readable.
5,26
